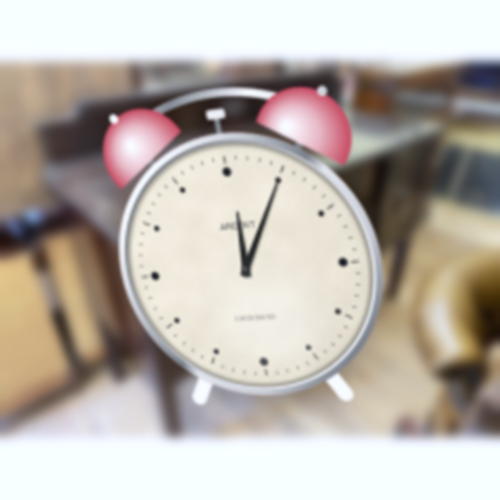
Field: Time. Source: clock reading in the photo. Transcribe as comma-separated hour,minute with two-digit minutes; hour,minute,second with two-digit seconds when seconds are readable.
12,05
